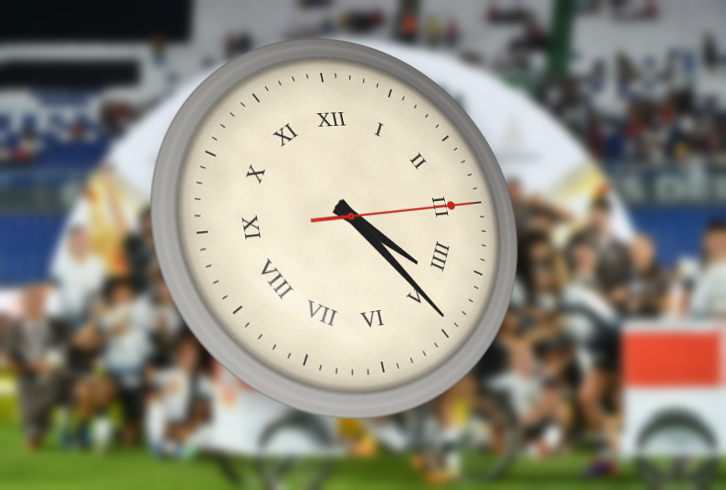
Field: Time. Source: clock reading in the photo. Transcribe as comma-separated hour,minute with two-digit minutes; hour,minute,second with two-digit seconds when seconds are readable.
4,24,15
